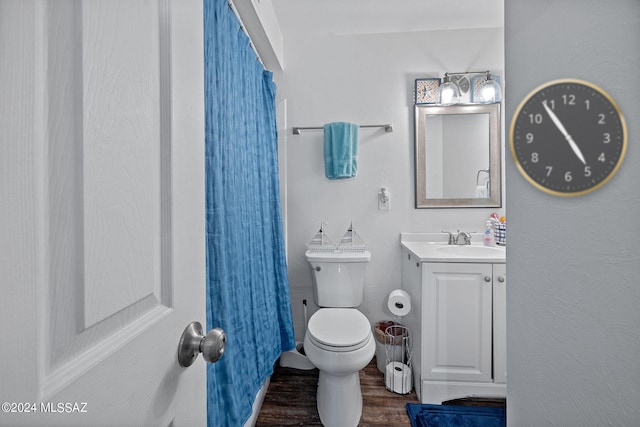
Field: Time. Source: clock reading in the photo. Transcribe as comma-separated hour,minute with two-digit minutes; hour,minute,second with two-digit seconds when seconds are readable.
4,54
